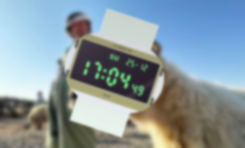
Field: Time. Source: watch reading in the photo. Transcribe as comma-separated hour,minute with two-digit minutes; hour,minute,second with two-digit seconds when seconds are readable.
17,04
